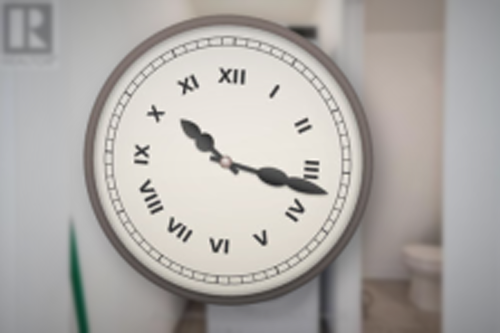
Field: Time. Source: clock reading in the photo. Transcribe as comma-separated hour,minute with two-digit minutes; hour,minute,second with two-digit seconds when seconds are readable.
10,17
